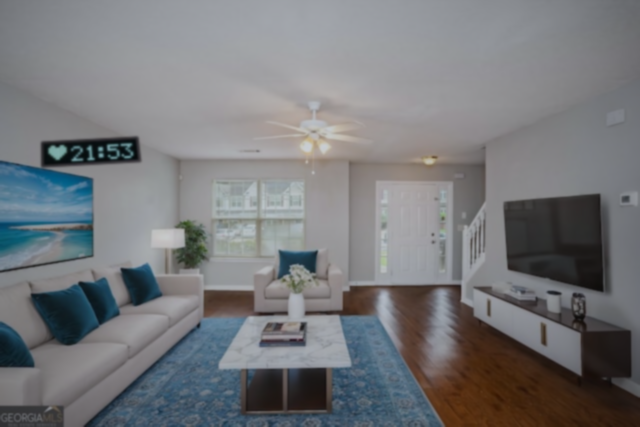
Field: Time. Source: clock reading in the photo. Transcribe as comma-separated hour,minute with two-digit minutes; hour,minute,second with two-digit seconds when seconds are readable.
21,53
